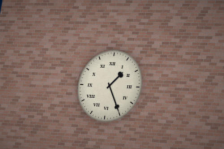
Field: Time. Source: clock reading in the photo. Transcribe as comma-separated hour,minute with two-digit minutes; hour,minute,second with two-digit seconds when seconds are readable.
1,25
